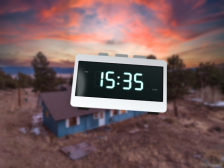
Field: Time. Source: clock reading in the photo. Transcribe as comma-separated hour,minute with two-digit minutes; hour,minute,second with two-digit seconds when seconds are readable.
15,35
